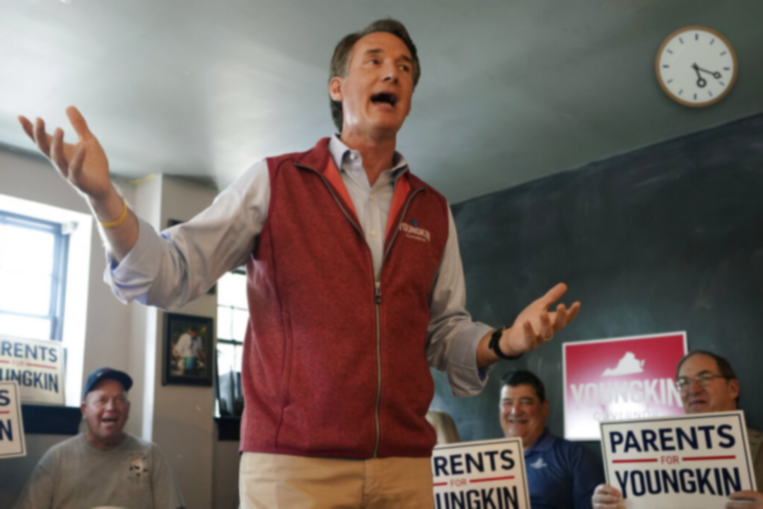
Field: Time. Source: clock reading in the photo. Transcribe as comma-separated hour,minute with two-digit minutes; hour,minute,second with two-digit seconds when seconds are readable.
5,18
